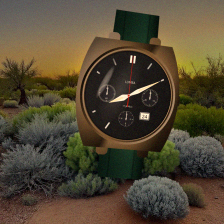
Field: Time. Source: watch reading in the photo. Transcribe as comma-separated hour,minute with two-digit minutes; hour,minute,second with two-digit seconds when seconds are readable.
8,10
